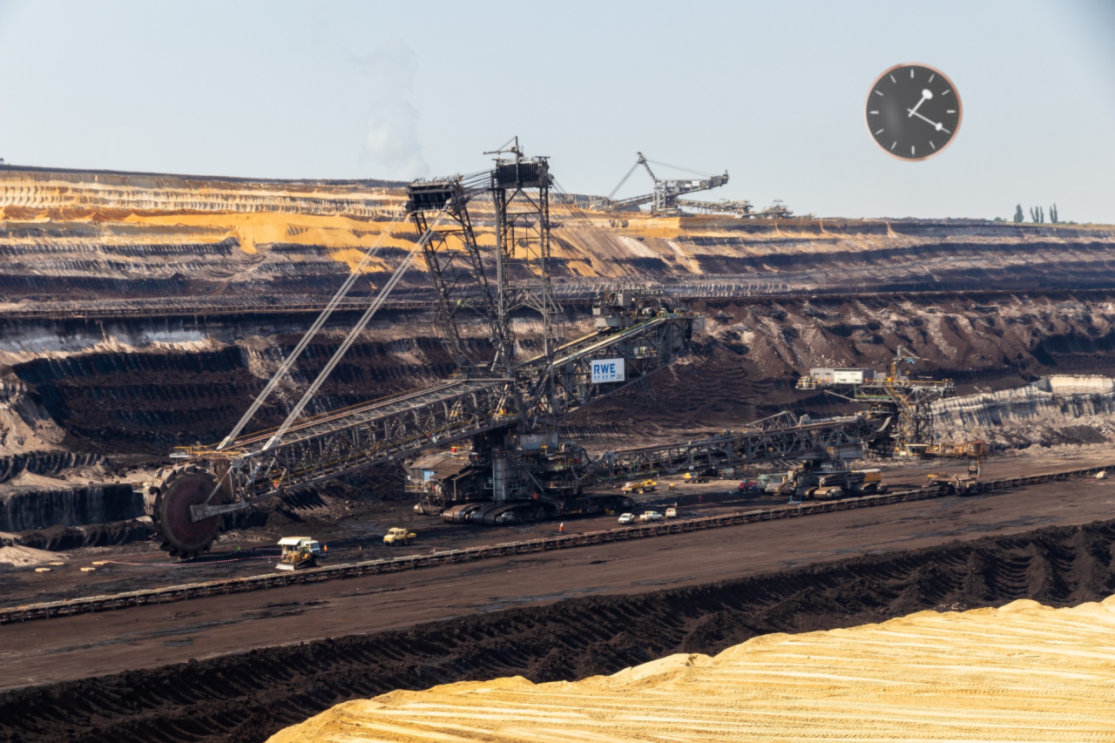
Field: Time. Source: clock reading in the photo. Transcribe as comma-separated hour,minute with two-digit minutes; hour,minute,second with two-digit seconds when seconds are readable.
1,20
